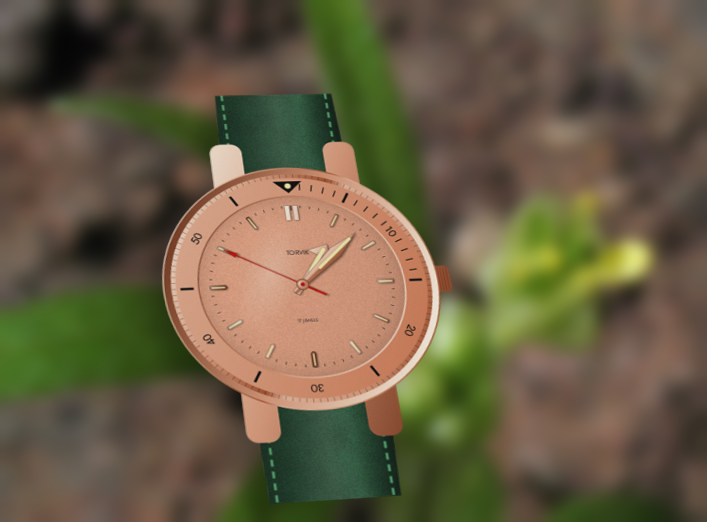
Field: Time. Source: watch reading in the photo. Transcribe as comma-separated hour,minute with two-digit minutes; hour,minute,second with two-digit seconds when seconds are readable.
1,07,50
